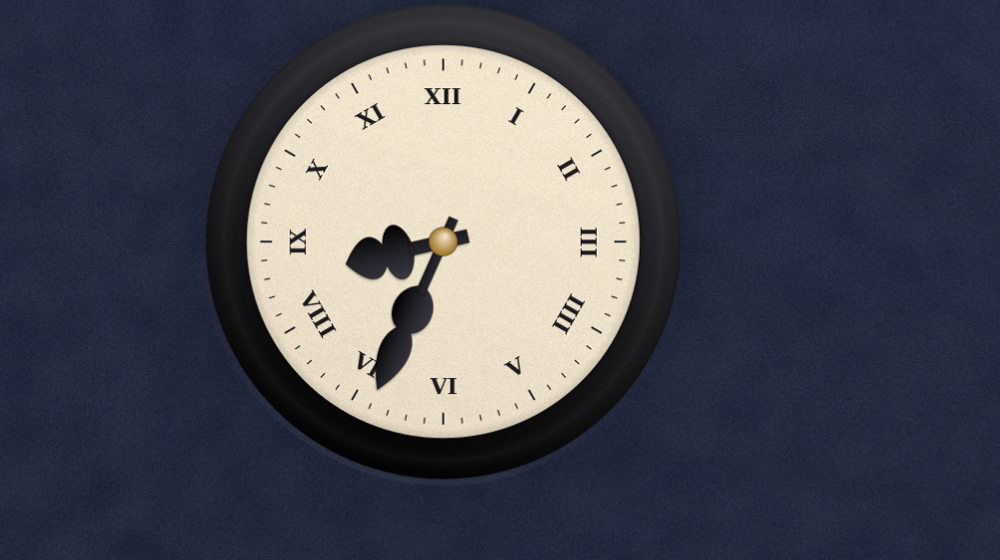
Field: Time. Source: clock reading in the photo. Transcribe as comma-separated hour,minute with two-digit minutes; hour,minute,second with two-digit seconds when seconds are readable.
8,34
